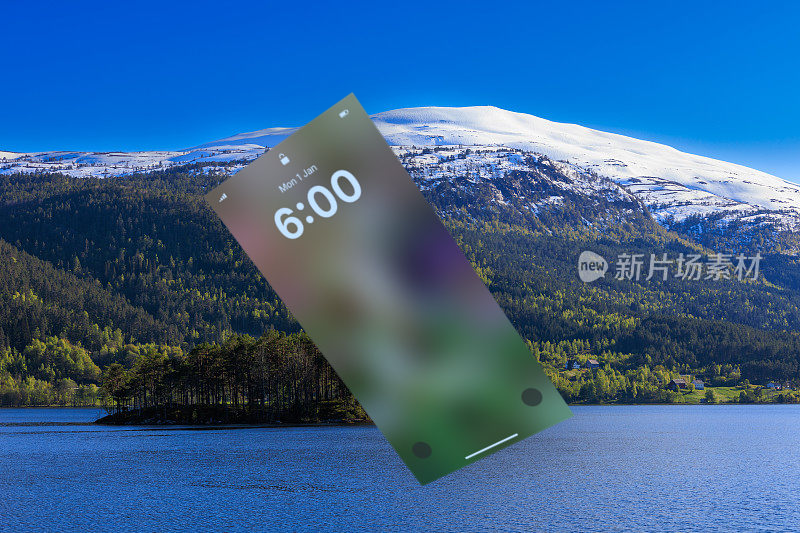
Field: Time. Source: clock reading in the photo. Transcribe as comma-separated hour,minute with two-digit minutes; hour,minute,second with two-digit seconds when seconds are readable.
6,00
